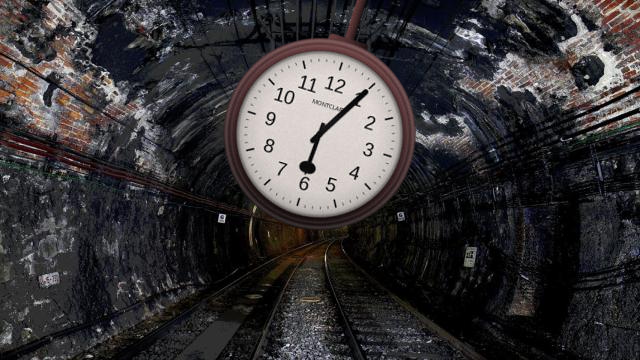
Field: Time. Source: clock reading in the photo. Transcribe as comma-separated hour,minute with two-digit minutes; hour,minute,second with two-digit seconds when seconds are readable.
6,05
